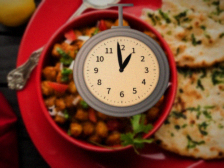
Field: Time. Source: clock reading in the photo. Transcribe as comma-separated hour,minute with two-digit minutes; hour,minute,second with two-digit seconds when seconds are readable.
12,59
